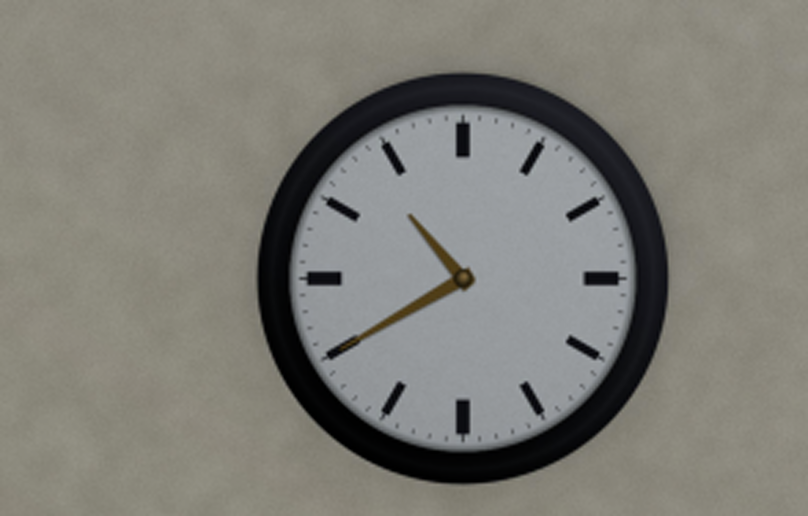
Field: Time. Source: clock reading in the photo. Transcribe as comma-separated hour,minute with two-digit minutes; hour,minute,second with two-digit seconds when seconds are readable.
10,40
